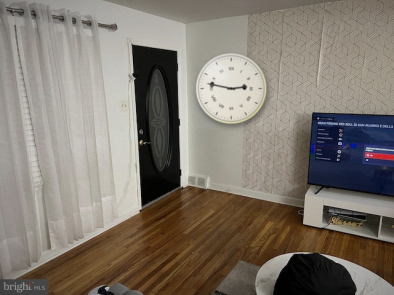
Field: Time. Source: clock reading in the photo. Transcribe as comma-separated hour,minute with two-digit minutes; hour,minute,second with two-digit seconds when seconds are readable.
2,47
